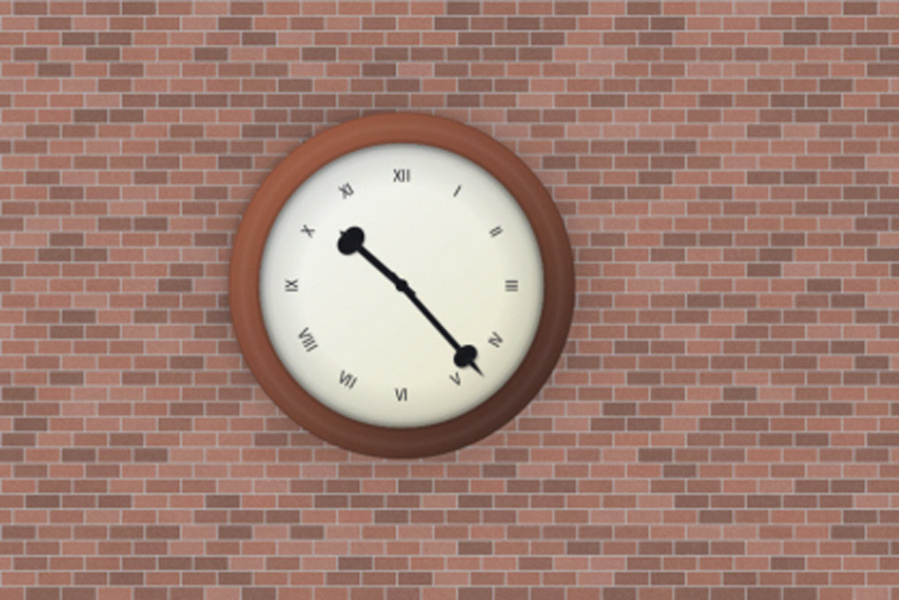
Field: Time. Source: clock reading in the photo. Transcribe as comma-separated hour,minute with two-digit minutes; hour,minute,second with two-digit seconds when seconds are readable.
10,23
